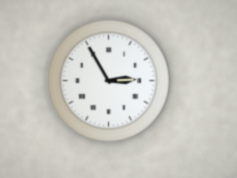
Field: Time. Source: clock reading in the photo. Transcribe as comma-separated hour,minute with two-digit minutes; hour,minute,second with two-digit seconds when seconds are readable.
2,55
